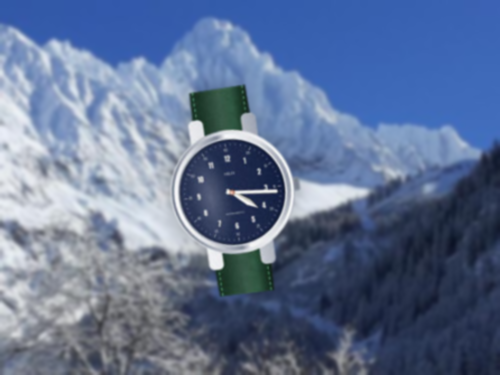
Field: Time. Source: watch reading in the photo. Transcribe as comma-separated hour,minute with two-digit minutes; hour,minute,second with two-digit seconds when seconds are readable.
4,16
